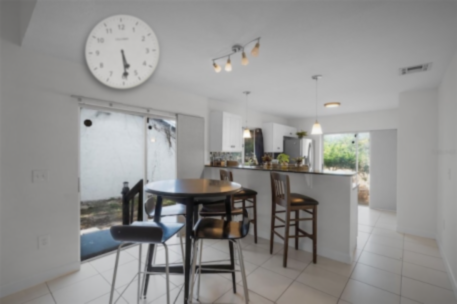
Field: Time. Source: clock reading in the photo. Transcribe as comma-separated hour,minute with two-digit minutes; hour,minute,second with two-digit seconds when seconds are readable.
5,29
